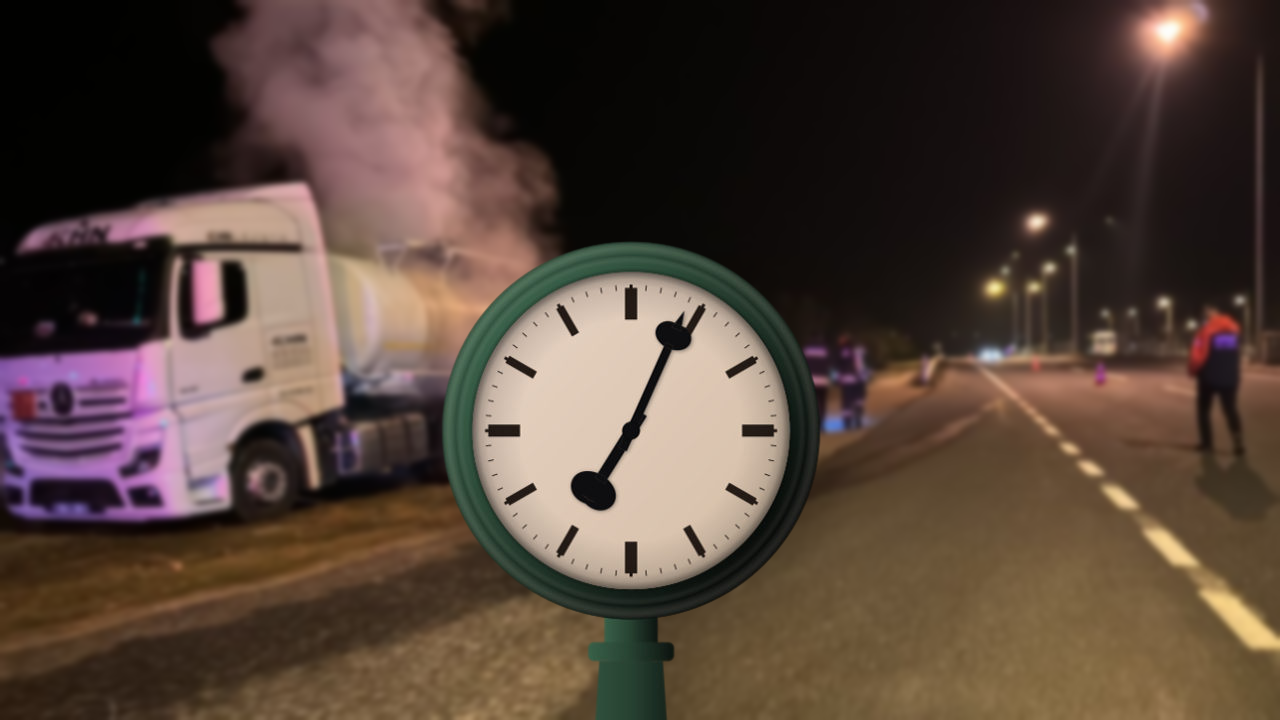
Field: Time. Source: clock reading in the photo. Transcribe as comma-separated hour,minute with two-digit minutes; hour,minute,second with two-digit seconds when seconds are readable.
7,04
